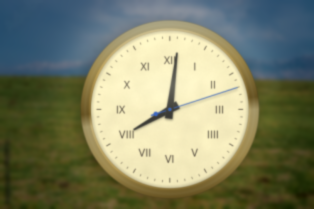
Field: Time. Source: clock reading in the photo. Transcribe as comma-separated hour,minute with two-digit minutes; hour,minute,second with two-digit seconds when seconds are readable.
8,01,12
